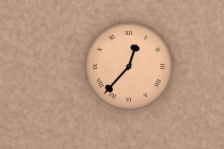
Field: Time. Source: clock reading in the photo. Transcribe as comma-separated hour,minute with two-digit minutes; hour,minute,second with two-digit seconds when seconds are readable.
12,37
